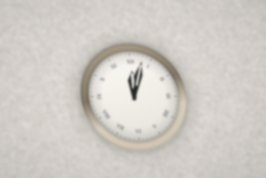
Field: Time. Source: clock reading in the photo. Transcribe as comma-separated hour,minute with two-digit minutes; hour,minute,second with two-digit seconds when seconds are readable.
12,03
